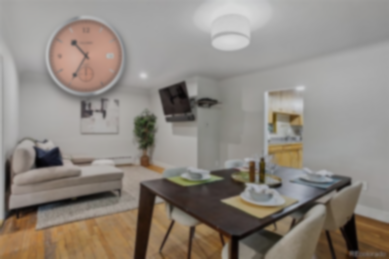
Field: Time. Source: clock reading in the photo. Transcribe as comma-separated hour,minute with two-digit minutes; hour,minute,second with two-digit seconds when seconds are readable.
10,35
